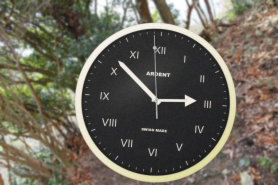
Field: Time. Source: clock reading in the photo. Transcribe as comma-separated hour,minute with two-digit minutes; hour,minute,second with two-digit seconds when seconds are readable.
2,51,59
